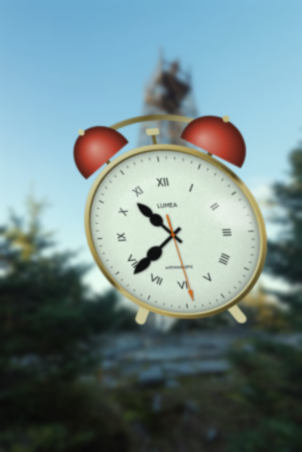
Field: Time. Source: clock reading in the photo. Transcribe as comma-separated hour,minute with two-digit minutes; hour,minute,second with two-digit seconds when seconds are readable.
10,38,29
